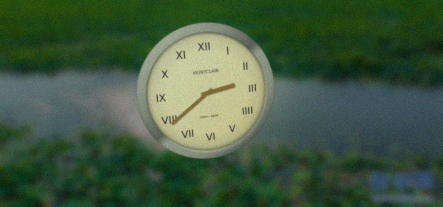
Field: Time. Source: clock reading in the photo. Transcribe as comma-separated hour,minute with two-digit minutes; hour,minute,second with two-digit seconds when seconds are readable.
2,39
